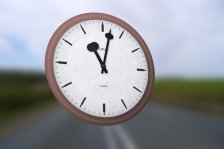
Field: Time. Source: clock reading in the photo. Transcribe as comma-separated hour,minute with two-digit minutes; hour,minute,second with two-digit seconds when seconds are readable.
11,02
